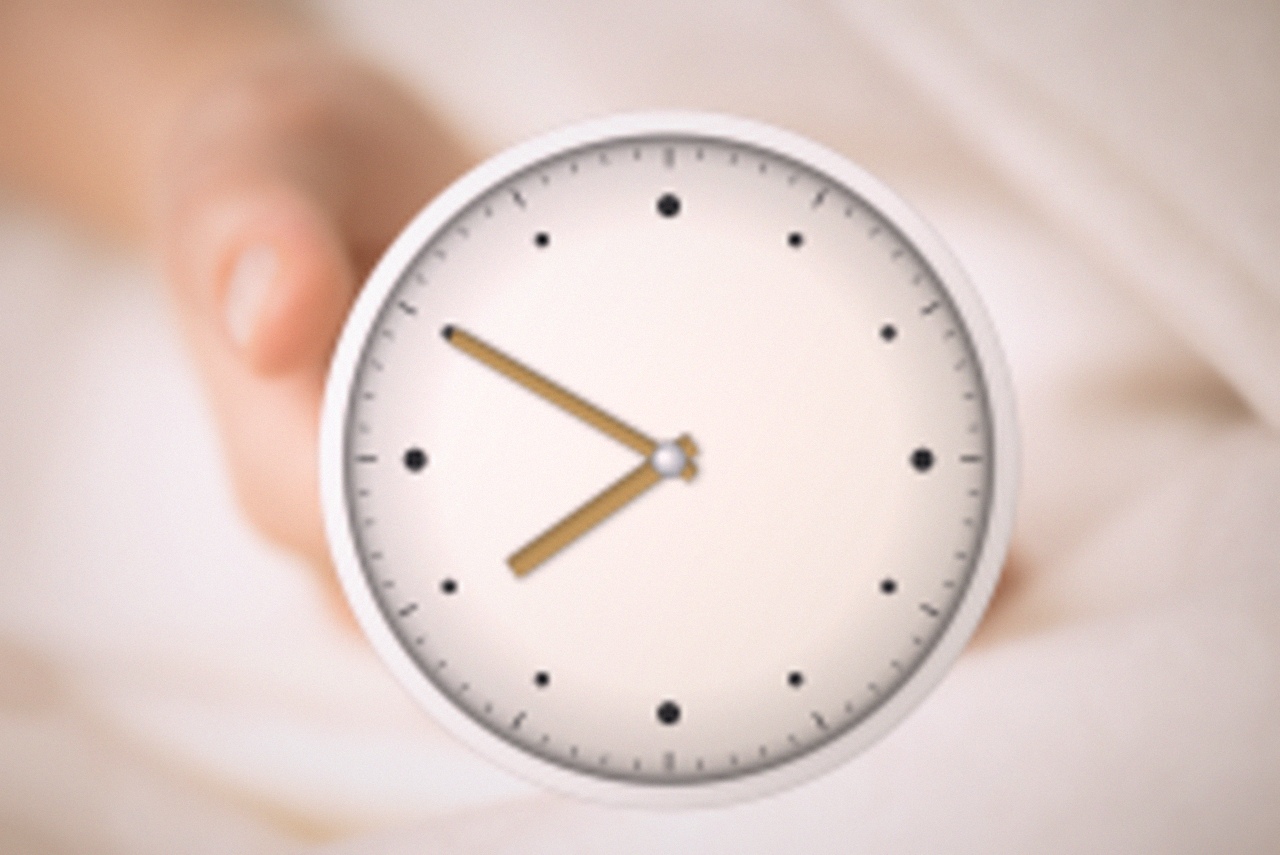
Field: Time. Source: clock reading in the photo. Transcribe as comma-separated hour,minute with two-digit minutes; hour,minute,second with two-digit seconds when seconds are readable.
7,50
